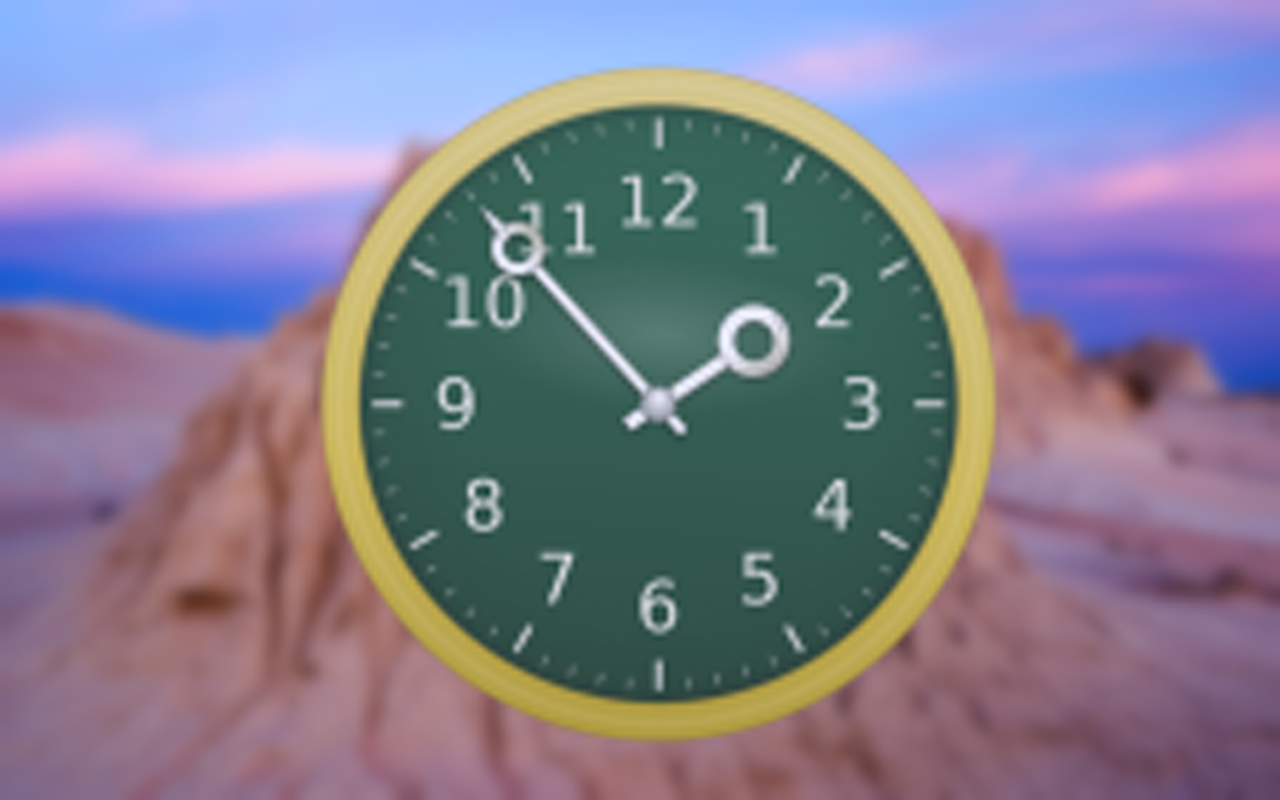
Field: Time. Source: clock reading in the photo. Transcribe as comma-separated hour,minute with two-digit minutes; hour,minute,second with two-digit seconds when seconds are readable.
1,53
